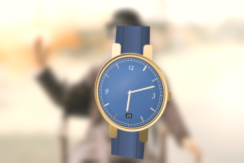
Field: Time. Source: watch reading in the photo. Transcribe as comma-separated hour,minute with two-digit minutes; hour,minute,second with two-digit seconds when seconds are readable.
6,12
